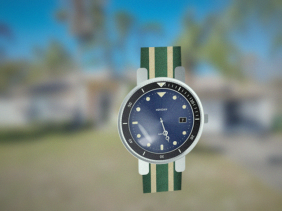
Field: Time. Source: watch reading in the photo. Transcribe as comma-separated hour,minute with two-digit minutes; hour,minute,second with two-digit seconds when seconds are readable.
5,27
